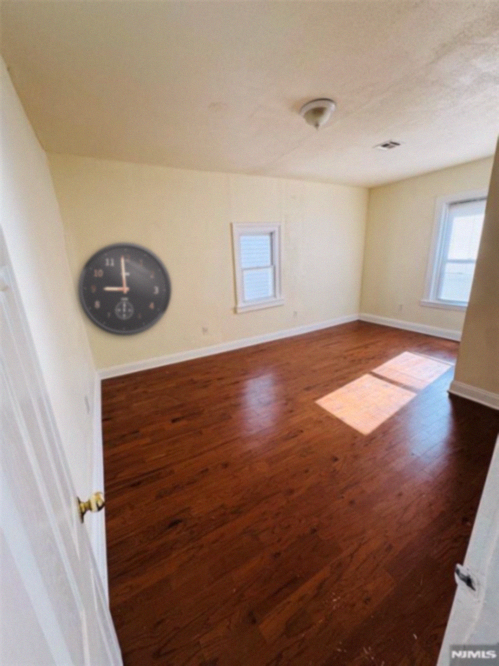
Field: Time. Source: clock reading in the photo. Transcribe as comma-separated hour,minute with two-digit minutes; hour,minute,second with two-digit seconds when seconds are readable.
8,59
